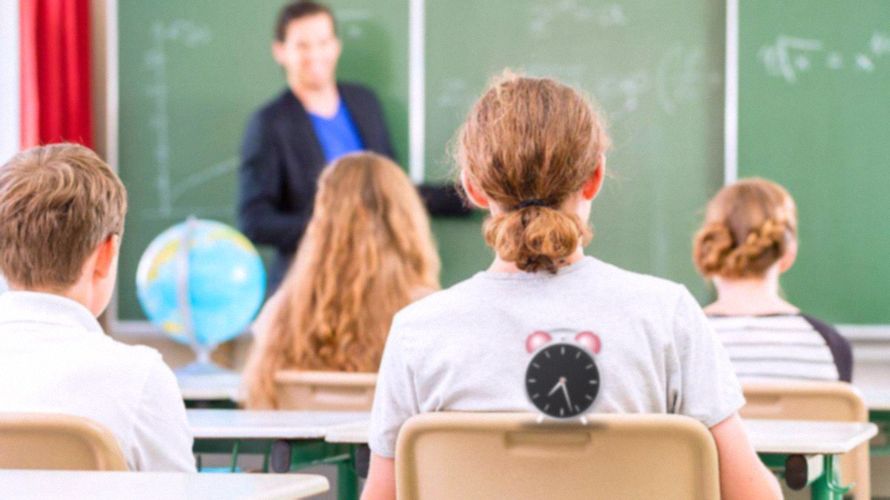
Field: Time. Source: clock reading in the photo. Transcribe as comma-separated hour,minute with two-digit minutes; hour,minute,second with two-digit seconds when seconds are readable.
7,27
